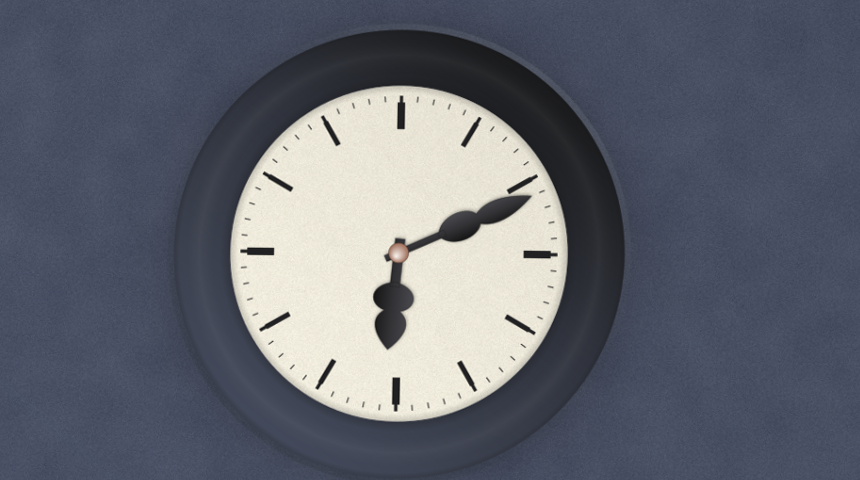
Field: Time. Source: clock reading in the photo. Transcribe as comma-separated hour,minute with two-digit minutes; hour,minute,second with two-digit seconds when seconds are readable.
6,11
